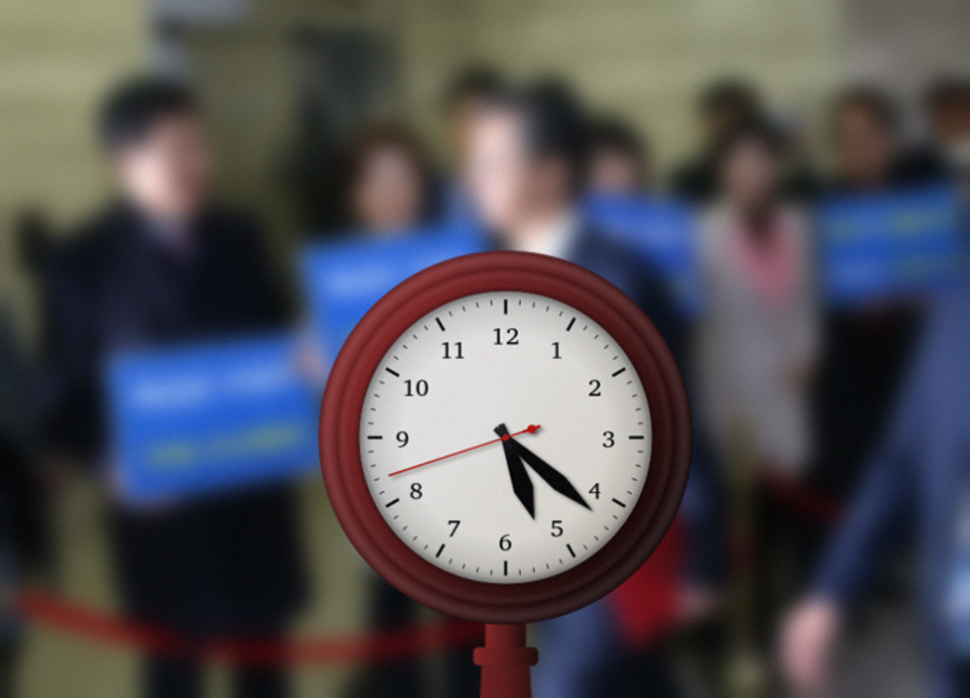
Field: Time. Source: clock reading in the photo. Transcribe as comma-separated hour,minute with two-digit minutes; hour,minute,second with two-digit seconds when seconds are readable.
5,21,42
